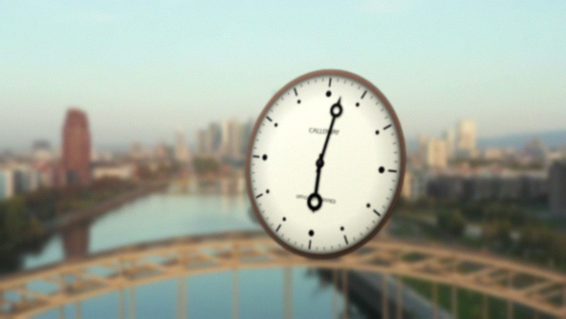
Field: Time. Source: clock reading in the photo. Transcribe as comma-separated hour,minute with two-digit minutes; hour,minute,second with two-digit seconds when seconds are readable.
6,02
